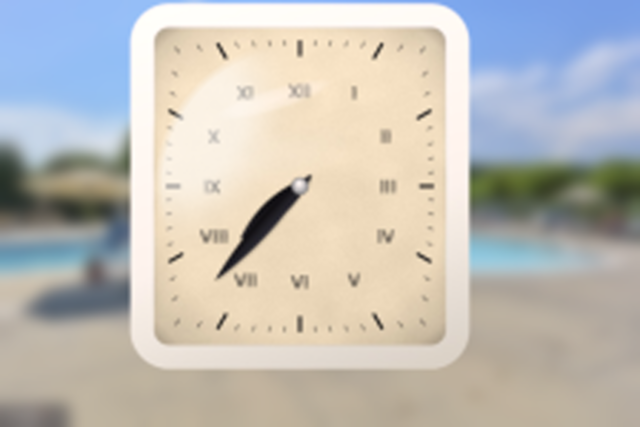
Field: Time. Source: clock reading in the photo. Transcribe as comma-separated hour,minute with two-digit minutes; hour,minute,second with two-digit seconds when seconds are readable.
7,37
